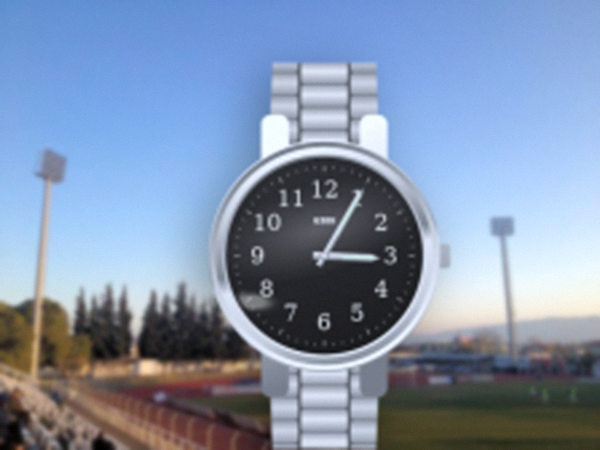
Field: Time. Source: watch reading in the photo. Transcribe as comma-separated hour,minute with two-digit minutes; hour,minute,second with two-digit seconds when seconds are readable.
3,05
